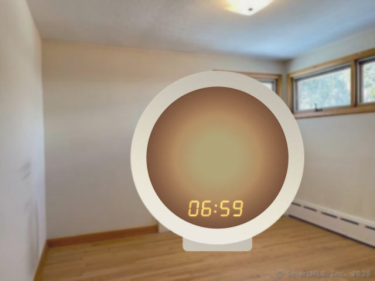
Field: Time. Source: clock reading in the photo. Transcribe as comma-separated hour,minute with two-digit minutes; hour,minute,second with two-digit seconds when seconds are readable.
6,59
